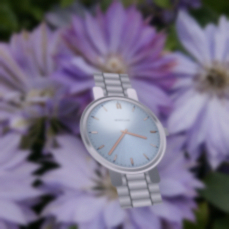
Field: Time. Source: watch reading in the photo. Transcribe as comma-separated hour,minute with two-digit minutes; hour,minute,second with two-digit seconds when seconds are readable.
3,37
